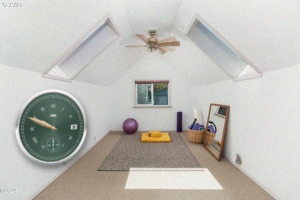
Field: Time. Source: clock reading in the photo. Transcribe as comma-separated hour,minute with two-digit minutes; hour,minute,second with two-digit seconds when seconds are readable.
9,49
